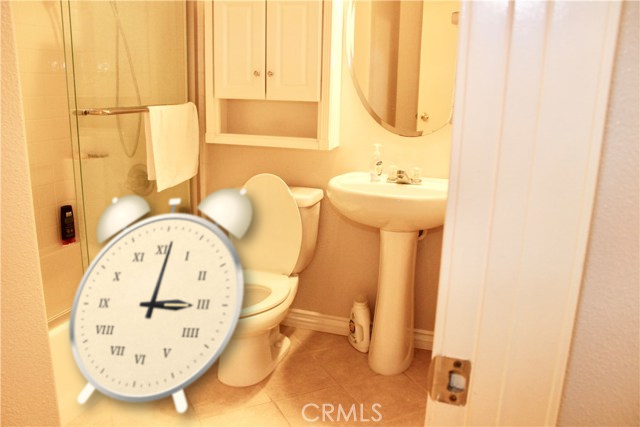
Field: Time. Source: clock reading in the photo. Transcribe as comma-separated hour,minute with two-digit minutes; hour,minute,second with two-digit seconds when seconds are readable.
3,01
